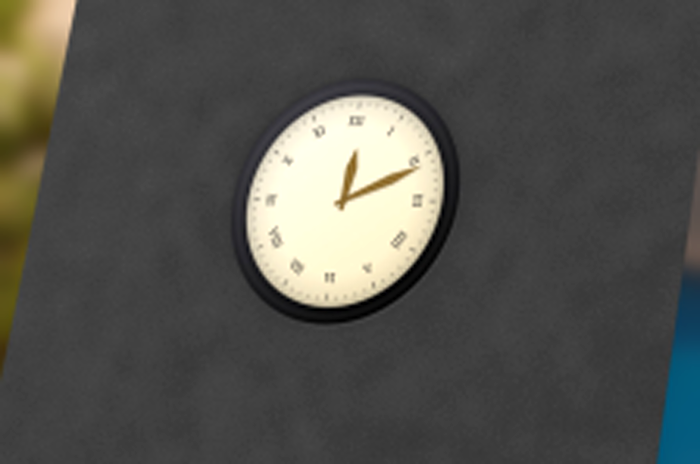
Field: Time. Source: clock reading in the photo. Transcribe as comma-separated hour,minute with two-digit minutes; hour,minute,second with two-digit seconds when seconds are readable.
12,11
